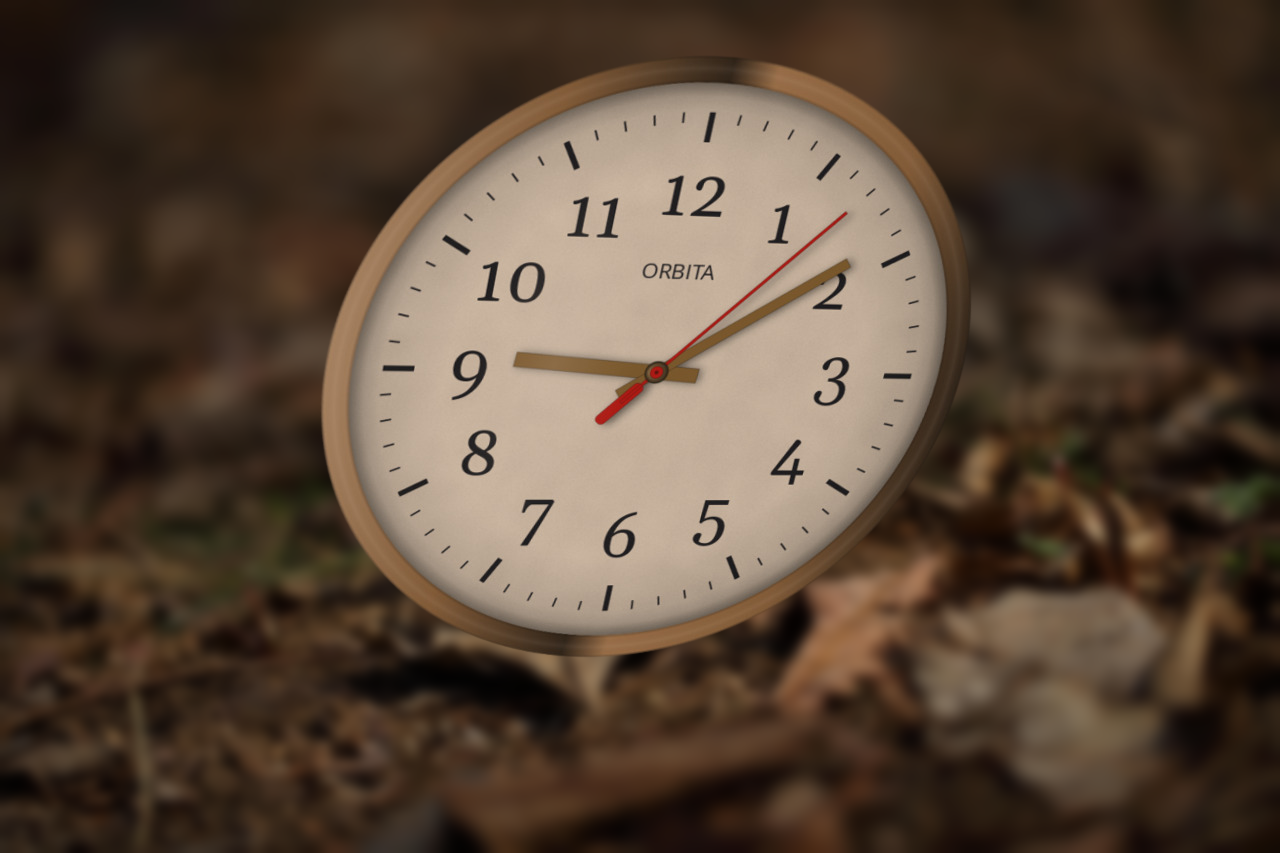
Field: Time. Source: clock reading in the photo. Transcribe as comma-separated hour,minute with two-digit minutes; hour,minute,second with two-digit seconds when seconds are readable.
9,09,07
